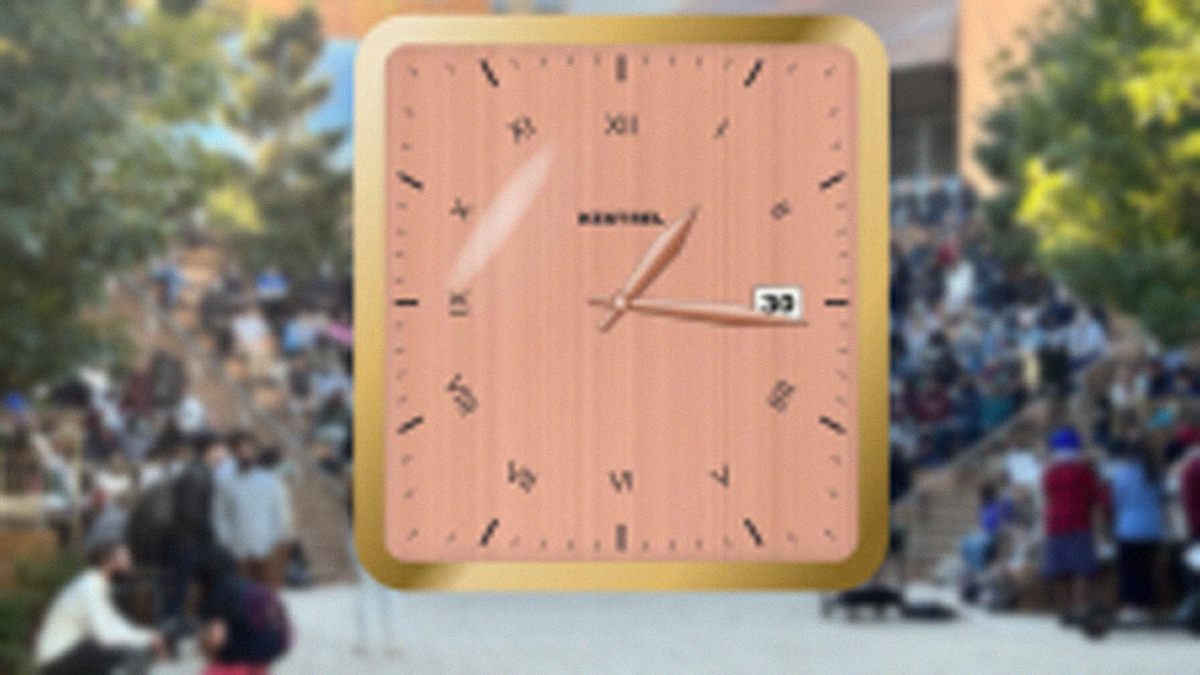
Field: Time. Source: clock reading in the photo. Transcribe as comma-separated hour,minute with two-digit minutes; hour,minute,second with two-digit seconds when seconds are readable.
1,16
